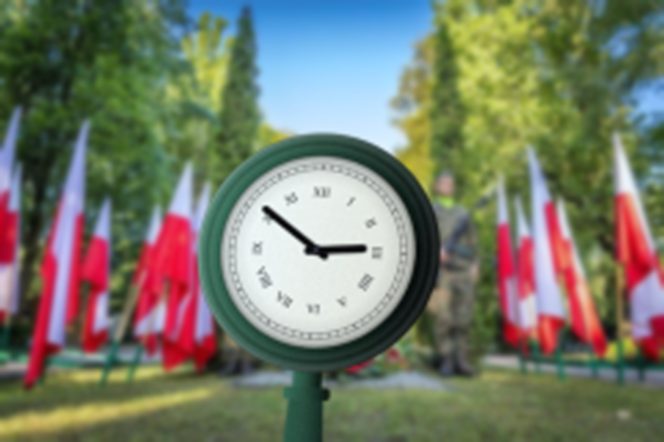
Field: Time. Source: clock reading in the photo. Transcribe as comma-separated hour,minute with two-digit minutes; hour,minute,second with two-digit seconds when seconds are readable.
2,51
